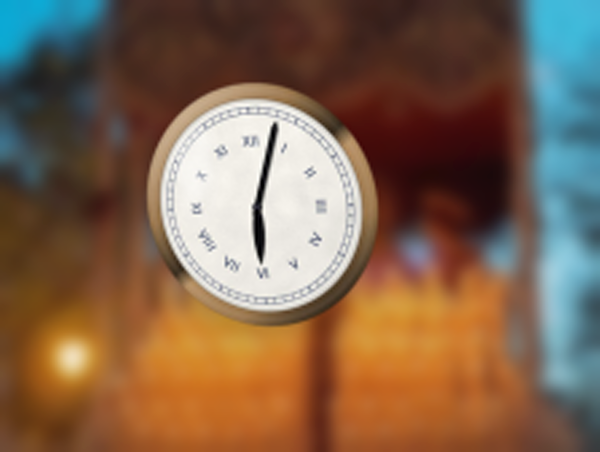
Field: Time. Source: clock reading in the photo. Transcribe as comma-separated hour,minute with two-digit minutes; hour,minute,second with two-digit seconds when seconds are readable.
6,03
